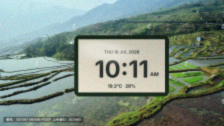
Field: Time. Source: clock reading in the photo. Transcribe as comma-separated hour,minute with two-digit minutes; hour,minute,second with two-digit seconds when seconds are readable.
10,11
